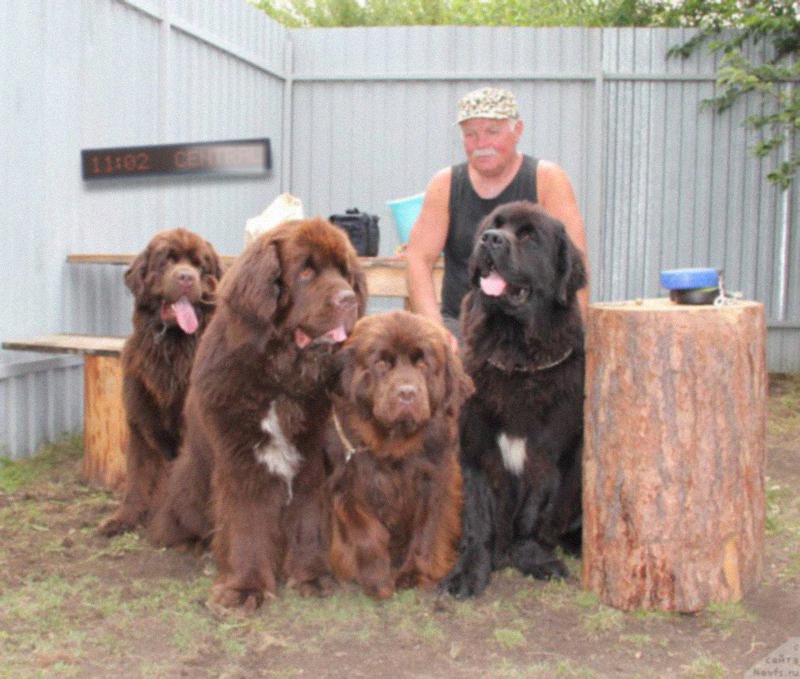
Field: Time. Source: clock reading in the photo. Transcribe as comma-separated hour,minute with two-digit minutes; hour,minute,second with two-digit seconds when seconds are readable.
11,02
